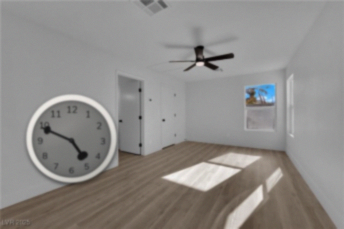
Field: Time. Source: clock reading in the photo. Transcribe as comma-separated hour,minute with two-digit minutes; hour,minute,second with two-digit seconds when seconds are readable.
4,49
